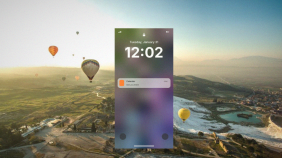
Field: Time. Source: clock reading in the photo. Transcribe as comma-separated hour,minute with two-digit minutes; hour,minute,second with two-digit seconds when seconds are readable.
12,02
